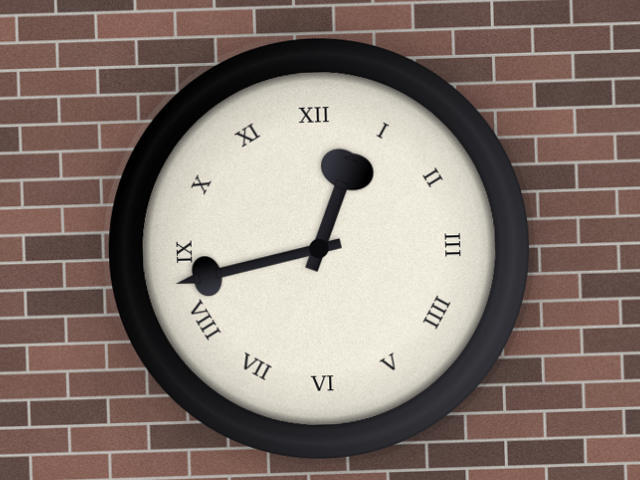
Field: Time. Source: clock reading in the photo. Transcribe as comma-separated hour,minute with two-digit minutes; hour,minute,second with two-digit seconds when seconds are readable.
12,43
